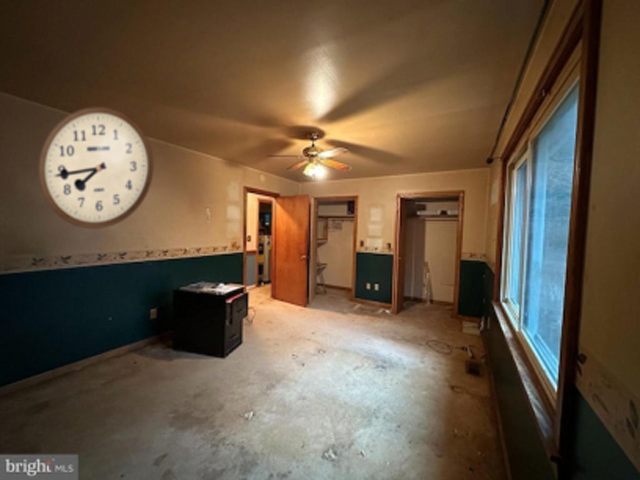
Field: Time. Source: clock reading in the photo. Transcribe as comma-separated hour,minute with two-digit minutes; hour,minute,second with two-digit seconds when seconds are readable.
7,44
